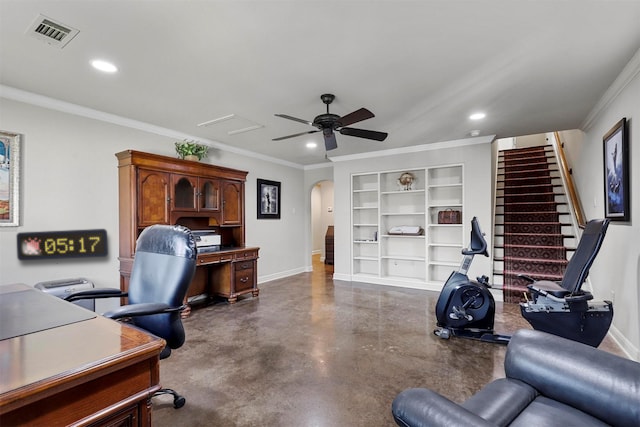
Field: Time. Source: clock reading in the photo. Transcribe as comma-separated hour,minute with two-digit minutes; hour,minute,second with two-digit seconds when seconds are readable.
5,17
